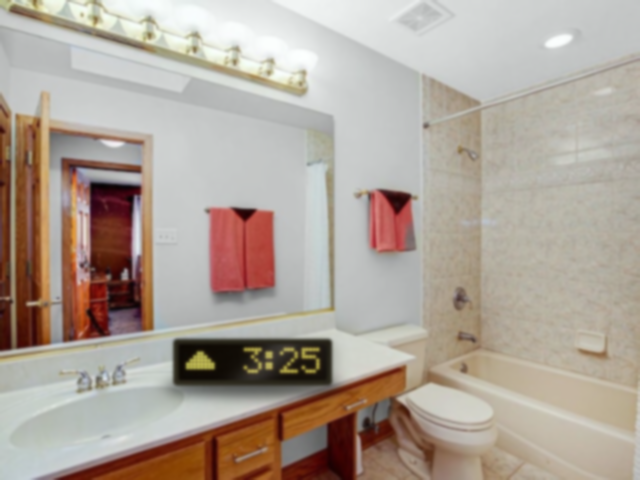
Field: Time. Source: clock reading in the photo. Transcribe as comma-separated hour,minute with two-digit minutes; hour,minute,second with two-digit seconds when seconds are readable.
3,25
